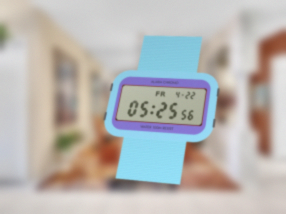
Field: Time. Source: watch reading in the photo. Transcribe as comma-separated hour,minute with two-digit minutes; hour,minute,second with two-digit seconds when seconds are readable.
5,25,56
